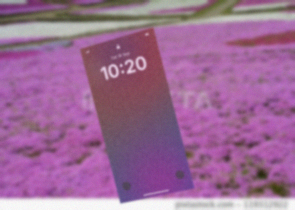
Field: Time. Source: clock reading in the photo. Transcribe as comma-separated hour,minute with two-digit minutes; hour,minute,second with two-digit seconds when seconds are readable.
10,20
